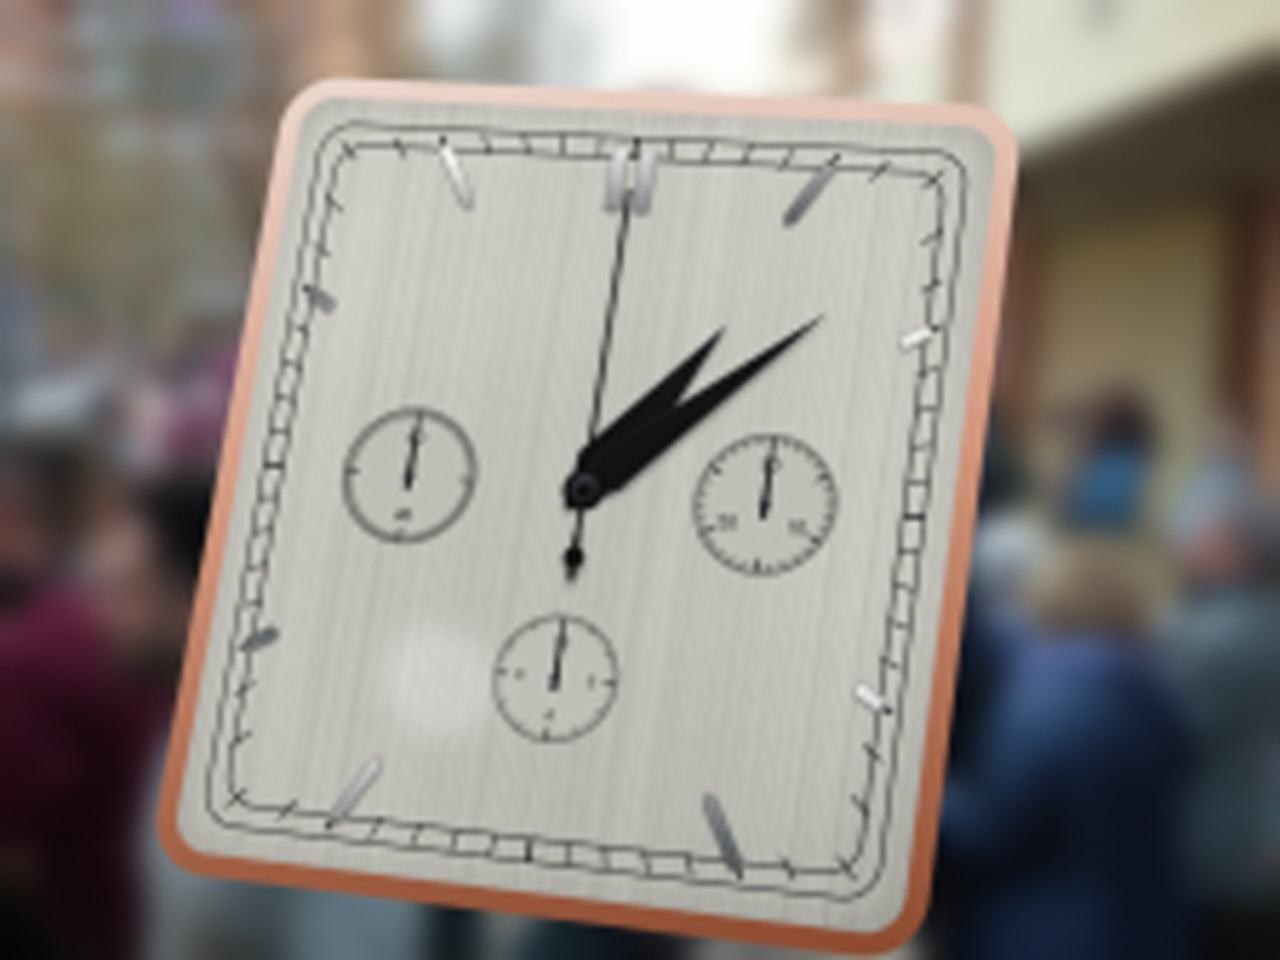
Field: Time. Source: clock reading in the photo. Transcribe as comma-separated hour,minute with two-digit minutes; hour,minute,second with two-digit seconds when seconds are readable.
1,08
